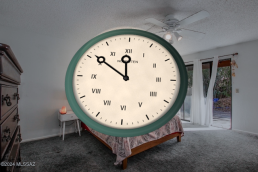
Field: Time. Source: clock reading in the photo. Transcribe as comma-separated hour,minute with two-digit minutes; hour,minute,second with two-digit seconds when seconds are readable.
11,51
